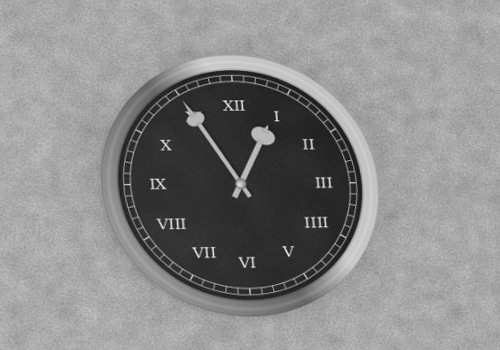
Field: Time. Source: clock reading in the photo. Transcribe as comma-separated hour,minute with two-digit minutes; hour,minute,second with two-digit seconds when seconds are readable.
12,55
